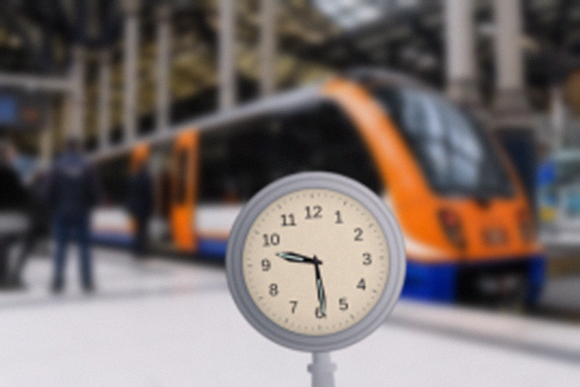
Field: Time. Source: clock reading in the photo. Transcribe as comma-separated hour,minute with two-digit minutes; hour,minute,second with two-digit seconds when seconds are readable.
9,29
